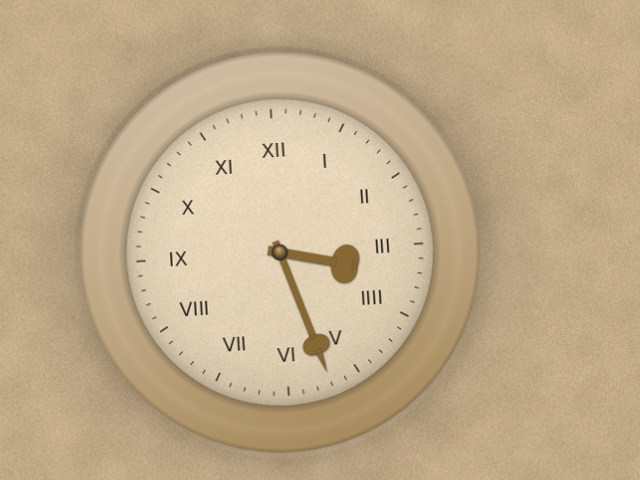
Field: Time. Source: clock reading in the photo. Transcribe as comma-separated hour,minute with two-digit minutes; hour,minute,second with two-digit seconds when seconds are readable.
3,27
